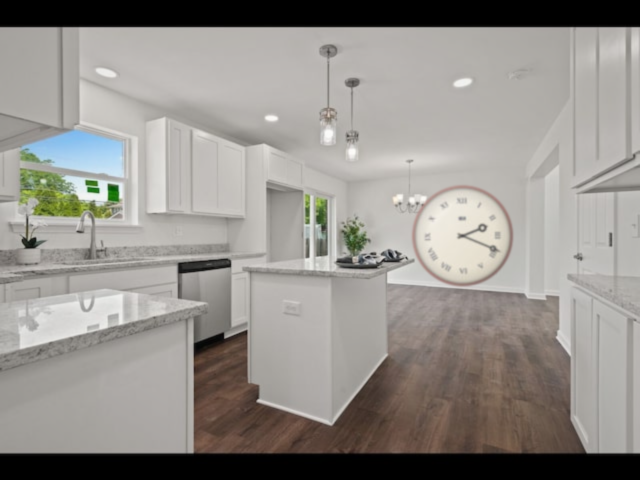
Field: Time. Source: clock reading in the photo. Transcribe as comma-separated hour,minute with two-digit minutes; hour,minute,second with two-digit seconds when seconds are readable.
2,19
